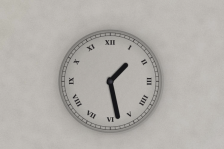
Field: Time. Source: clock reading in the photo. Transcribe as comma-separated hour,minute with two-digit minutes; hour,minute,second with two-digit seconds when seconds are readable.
1,28
